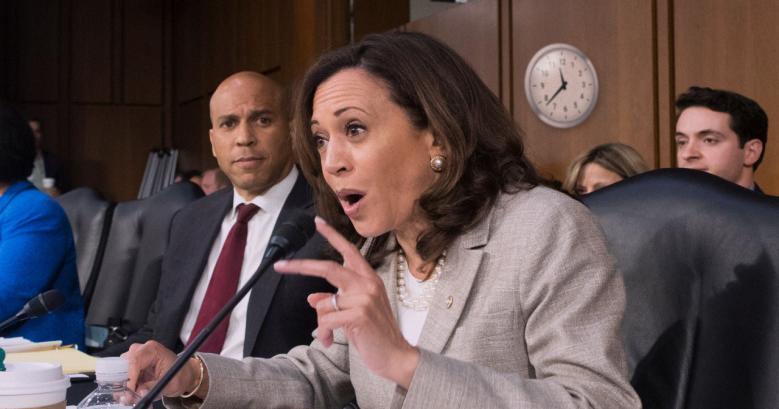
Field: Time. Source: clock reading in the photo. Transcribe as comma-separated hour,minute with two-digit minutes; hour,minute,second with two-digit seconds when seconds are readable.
11,38
